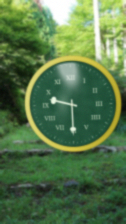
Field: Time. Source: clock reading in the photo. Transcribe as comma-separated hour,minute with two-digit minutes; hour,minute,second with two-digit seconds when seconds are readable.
9,30
